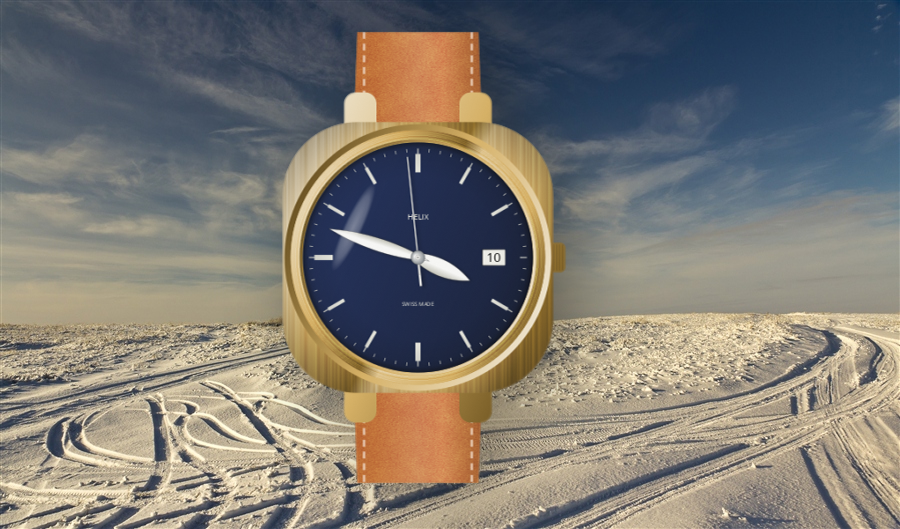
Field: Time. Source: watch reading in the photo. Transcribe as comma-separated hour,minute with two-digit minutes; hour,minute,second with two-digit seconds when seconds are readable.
3,47,59
